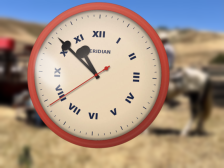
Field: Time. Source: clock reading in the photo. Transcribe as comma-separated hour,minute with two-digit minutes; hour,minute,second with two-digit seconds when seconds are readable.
10,51,39
